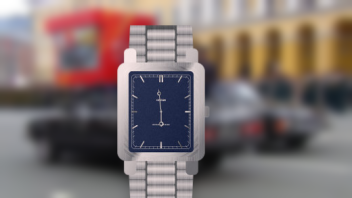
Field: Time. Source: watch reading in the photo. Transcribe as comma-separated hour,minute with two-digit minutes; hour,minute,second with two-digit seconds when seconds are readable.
5,59
